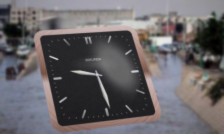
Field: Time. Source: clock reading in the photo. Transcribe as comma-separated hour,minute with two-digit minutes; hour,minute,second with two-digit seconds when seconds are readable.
9,29
